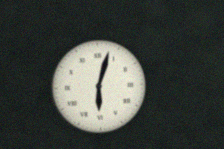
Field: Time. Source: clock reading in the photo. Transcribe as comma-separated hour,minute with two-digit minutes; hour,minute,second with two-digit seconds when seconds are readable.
6,03
